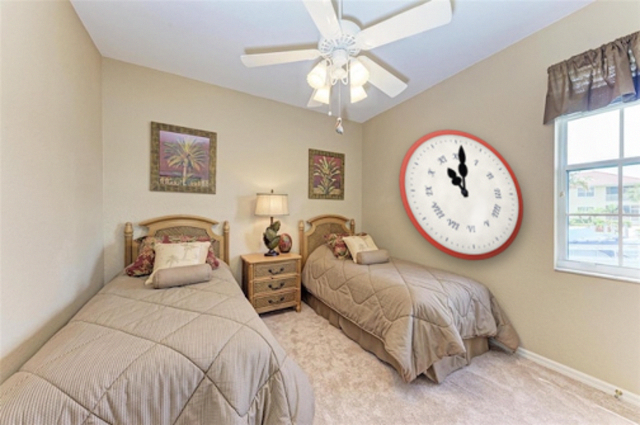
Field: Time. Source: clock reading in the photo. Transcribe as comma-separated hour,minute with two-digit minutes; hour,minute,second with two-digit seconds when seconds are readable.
11,01
